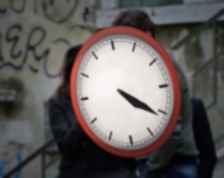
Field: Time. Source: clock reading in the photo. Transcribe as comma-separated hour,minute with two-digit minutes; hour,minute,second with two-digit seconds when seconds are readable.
4,21
